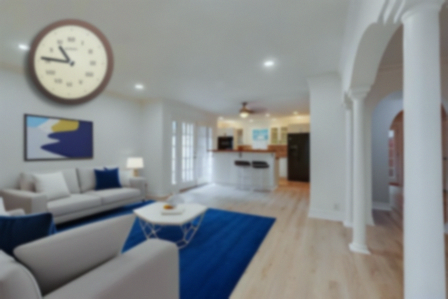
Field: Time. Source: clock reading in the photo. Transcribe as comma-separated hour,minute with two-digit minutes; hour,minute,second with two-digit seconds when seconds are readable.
10,46
